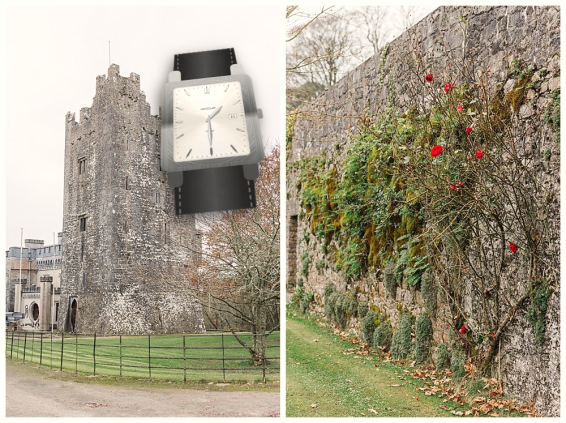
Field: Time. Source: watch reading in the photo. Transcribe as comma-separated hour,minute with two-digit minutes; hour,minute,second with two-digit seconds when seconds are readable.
1,30
